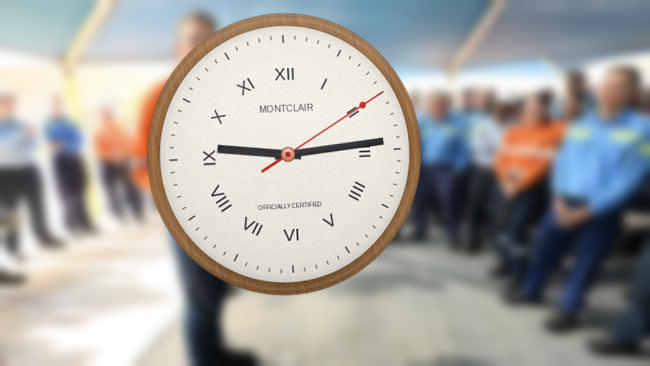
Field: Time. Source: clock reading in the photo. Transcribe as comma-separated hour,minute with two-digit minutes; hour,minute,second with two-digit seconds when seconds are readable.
9,14,10
